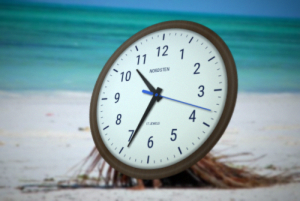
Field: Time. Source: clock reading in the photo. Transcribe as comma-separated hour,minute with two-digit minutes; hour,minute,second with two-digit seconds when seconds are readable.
10,34,18
